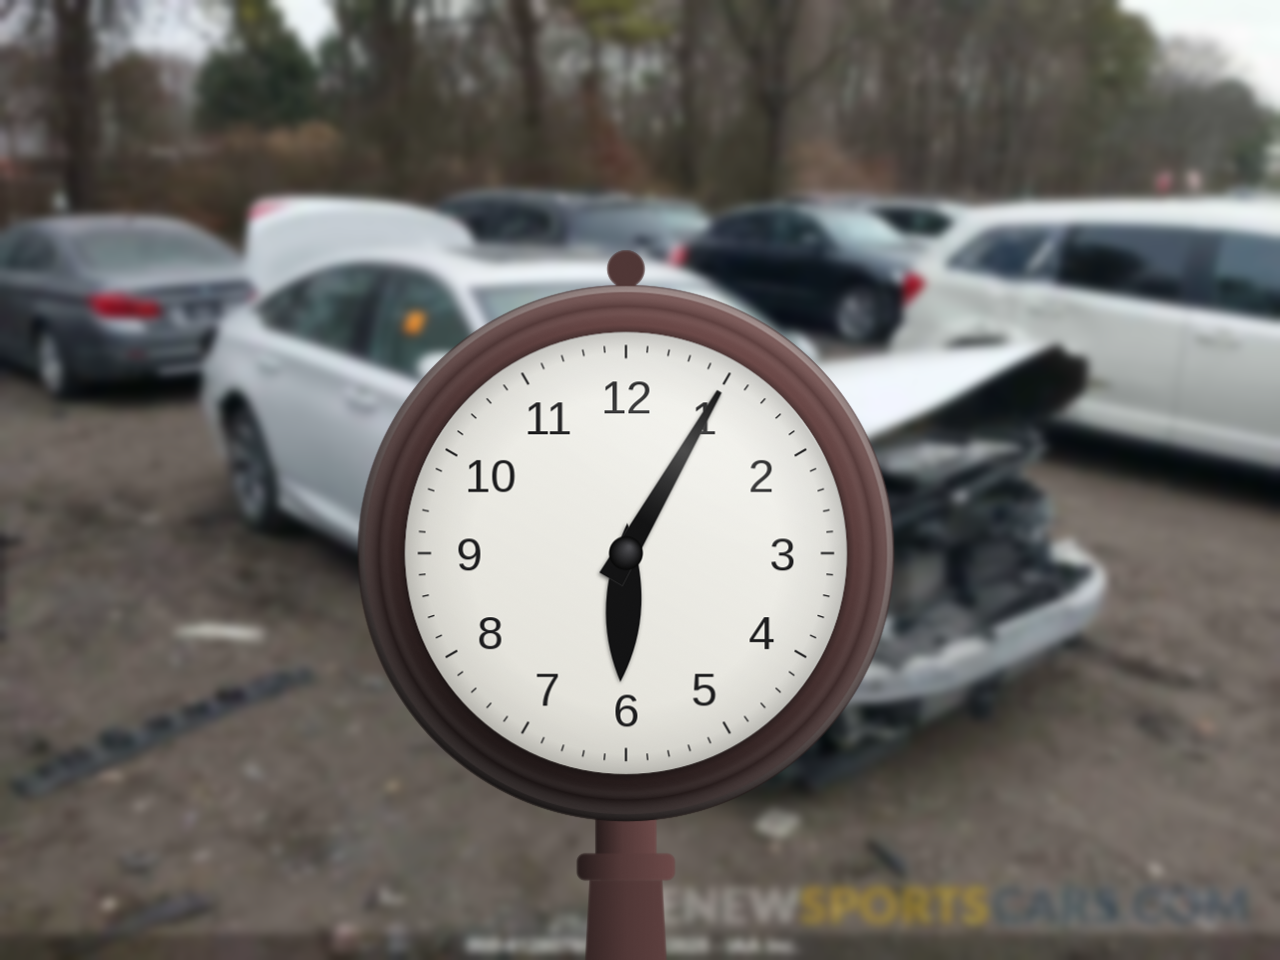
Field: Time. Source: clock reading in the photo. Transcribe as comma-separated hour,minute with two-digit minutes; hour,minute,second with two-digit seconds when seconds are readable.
6,05
